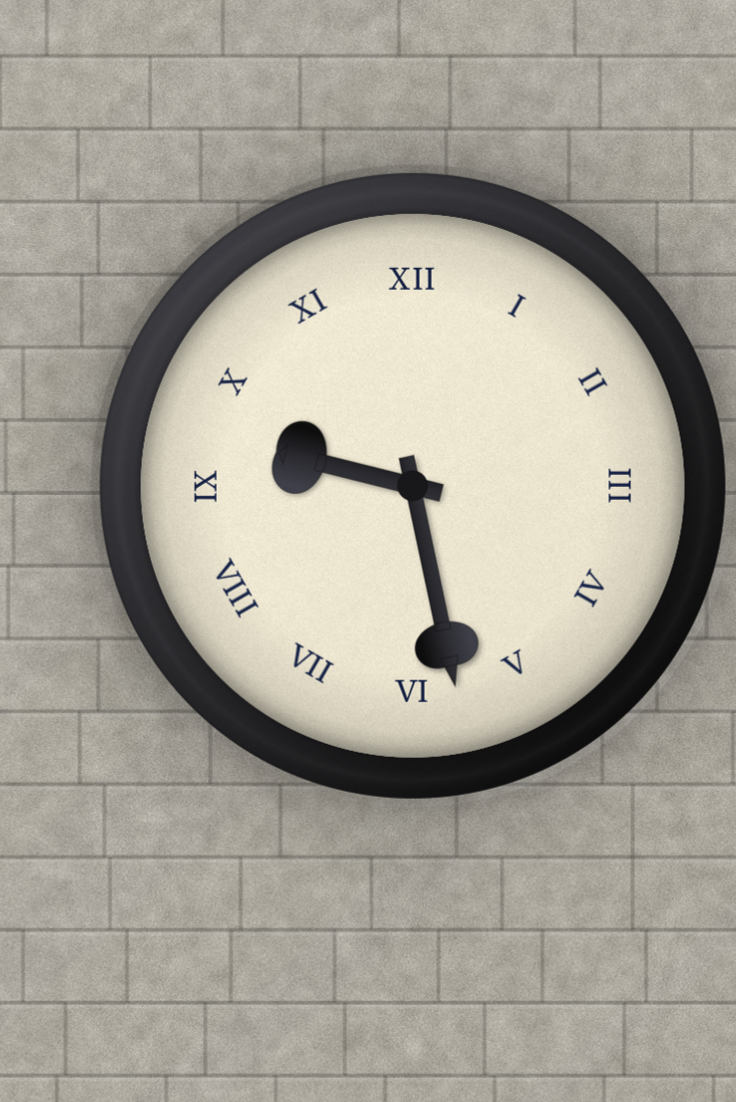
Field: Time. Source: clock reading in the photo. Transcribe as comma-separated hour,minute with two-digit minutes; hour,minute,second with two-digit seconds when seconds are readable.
9,28
